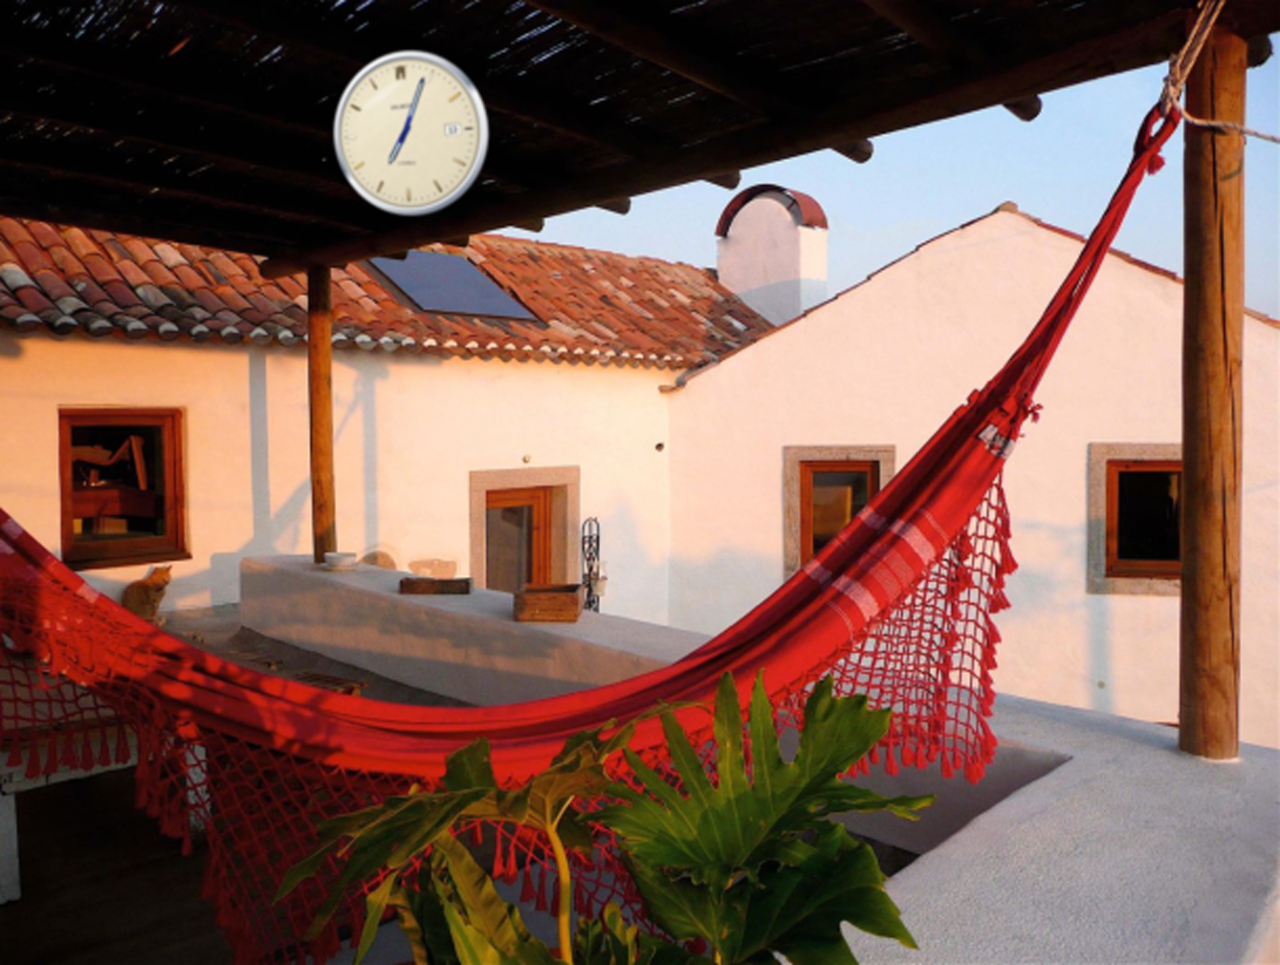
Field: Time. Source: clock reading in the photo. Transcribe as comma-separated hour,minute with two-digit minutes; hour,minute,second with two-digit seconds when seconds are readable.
7,04
